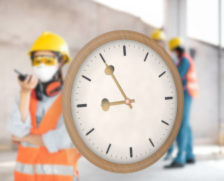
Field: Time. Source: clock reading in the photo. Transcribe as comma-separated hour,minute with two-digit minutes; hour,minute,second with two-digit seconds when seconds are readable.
8,55
